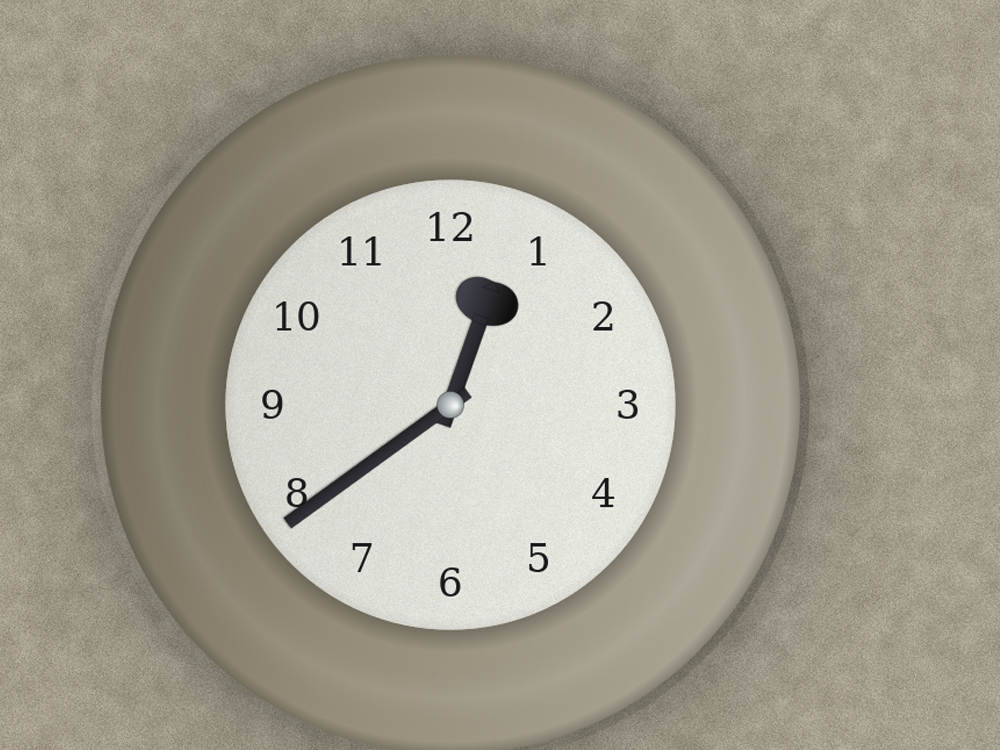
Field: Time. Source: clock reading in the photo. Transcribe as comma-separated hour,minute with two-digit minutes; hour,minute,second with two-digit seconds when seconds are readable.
12,39
